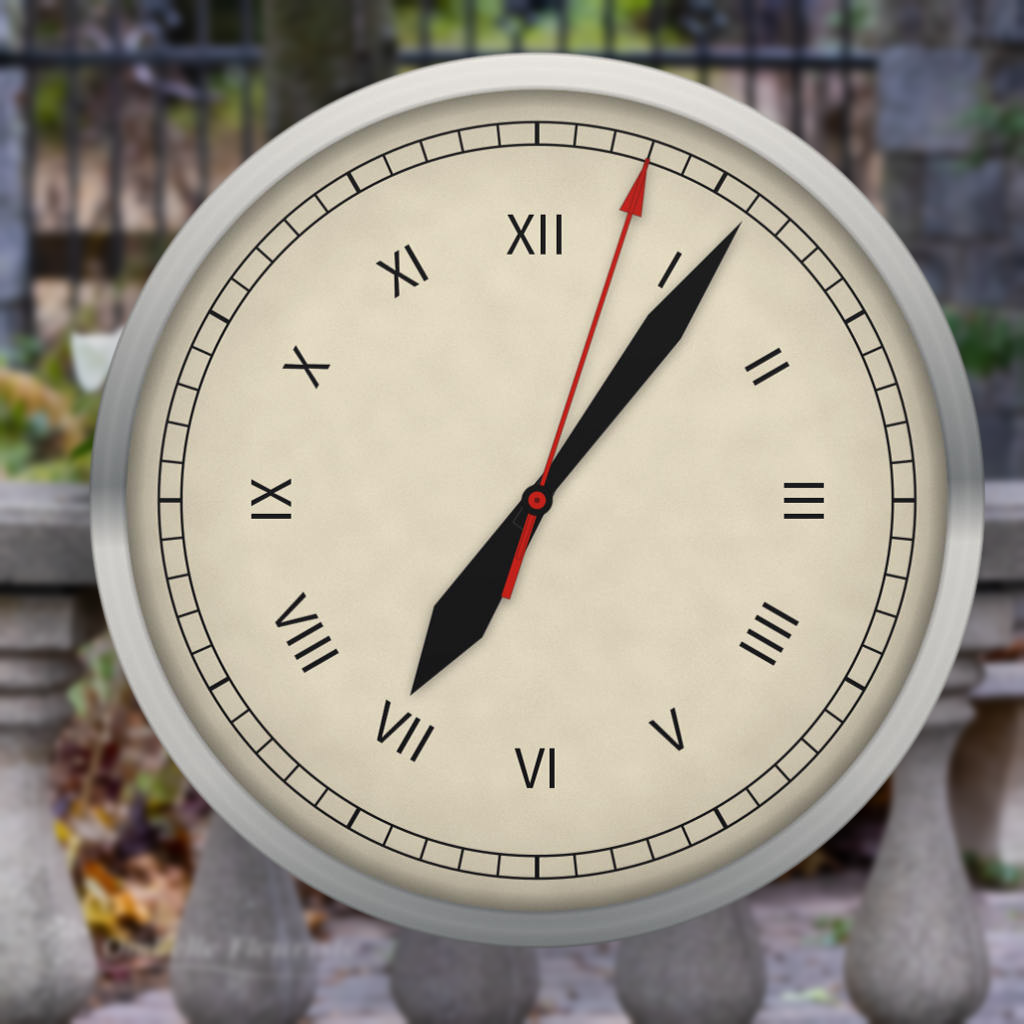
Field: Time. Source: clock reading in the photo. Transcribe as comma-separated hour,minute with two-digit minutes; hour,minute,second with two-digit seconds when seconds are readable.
7,06,03
